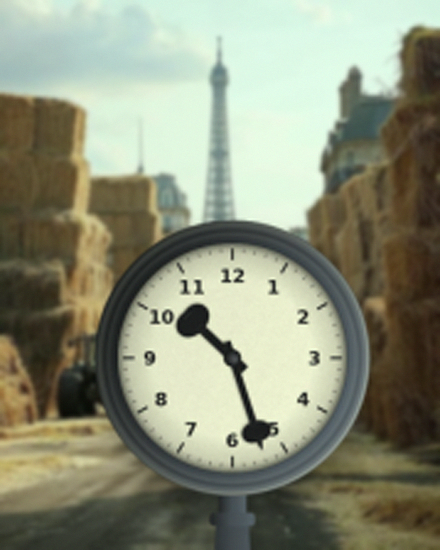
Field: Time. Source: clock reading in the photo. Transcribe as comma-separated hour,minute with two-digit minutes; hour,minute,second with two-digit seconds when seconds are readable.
10,27
